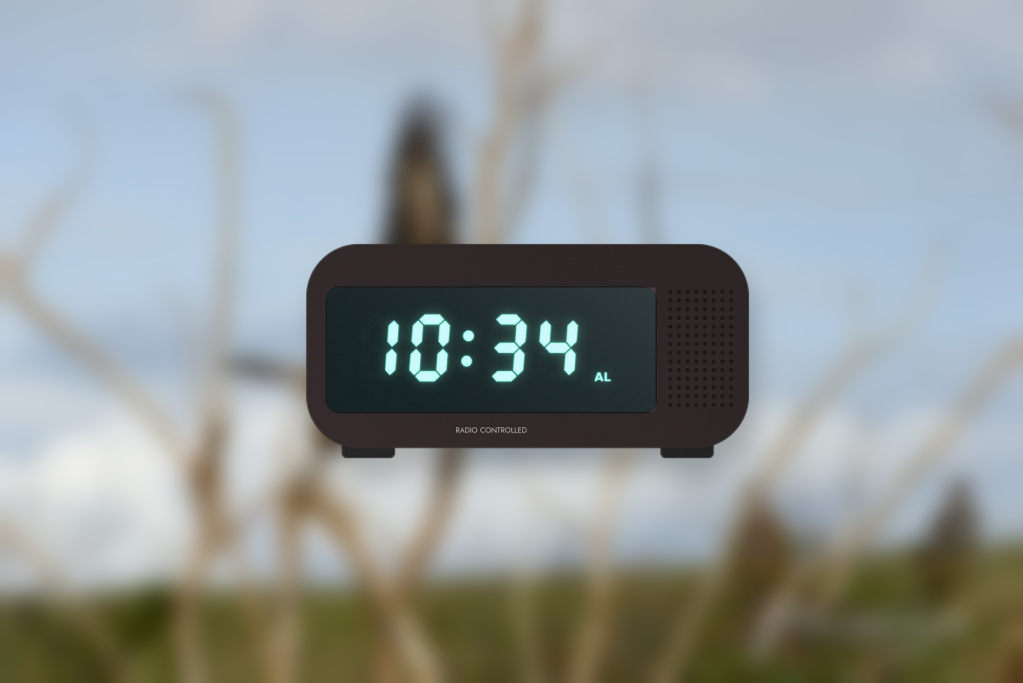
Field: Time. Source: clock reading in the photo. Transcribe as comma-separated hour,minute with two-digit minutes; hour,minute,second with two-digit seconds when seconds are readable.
10,34
